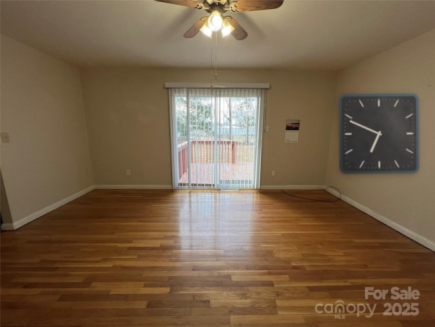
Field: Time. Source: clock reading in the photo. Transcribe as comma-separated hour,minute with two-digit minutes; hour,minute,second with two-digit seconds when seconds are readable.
6,49
